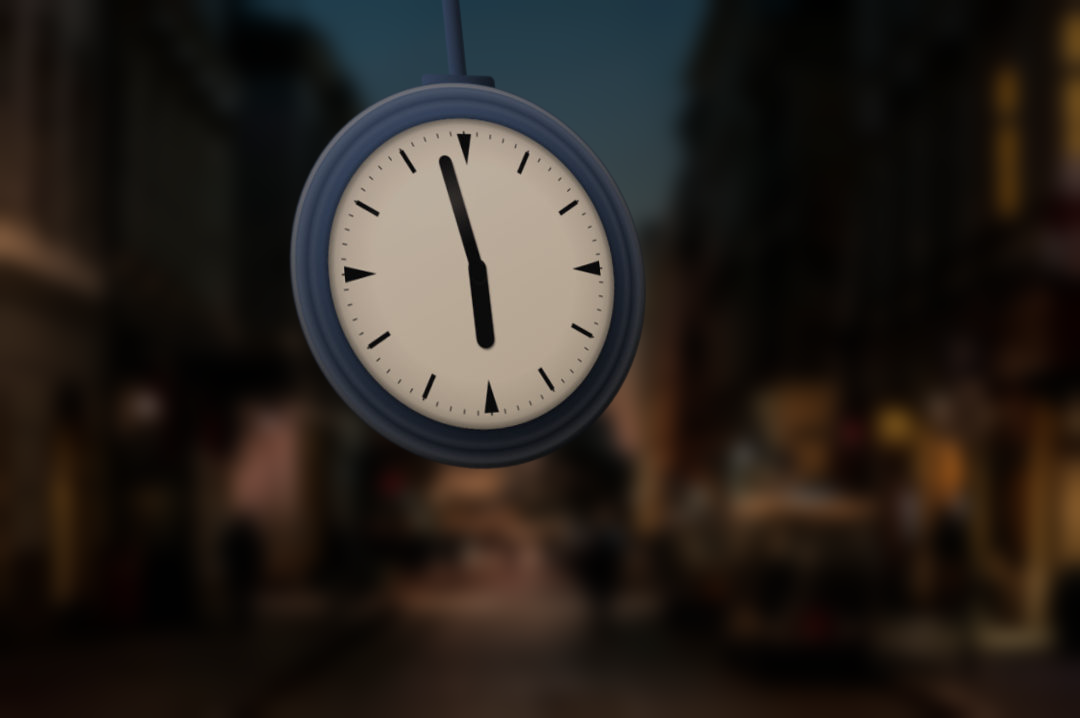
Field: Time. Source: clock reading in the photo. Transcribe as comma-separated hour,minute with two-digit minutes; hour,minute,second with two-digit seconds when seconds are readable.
5,58
